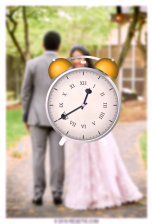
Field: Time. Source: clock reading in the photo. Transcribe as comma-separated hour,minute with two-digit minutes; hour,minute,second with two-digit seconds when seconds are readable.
12,40
